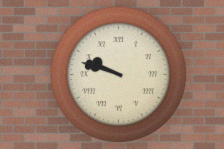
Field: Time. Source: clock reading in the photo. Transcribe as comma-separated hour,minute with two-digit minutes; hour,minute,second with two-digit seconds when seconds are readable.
9,48
